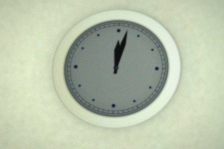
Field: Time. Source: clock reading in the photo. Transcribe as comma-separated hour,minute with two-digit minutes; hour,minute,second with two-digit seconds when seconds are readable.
12,02
